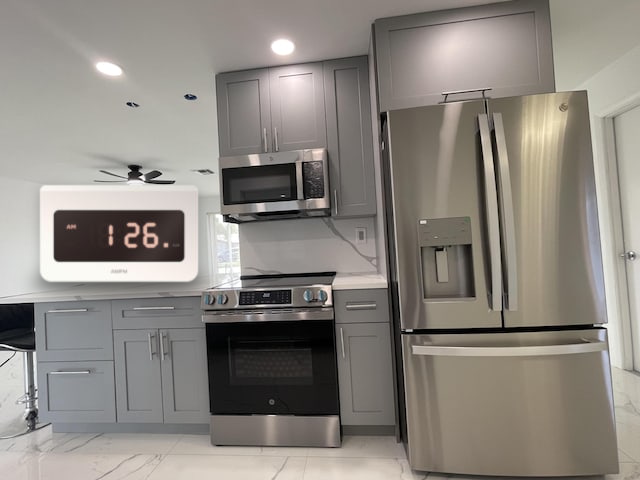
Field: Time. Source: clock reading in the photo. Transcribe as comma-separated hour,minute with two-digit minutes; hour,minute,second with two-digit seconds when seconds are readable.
1,26
